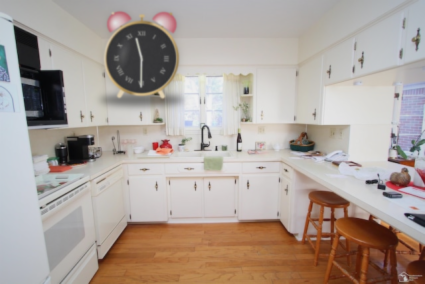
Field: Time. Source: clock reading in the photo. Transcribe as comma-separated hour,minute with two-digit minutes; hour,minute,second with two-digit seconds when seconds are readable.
11,30
